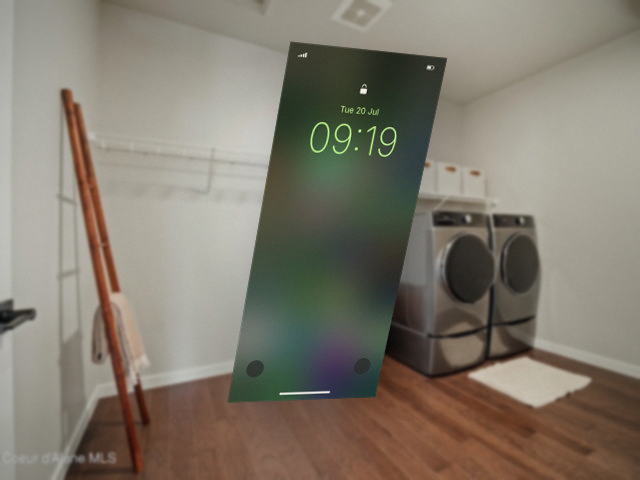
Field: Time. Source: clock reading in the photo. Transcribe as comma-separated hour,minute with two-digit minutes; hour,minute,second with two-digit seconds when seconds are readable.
9,19
